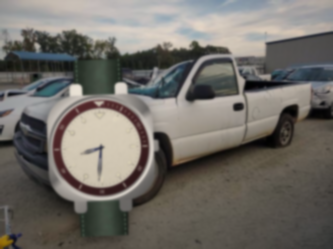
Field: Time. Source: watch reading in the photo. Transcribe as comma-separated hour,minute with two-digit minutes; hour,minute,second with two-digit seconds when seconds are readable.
8,31
